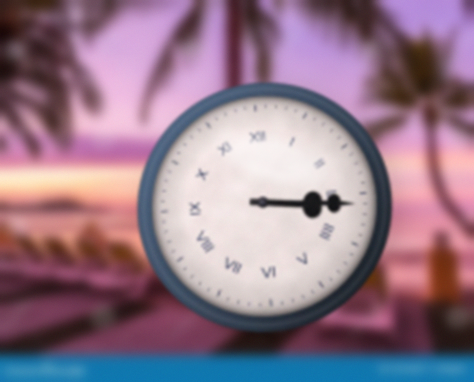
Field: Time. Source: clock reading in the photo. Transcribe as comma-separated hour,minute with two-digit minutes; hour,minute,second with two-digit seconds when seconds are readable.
3,16
